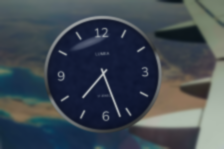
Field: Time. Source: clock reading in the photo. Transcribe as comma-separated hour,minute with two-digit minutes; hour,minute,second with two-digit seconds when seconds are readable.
7,27
